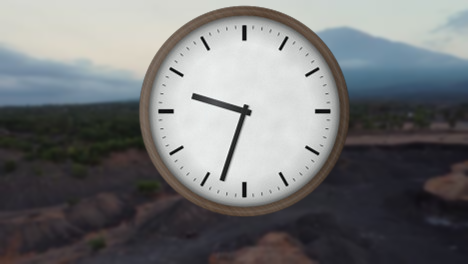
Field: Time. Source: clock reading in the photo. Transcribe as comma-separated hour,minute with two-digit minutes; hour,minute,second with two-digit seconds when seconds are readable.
9,33
